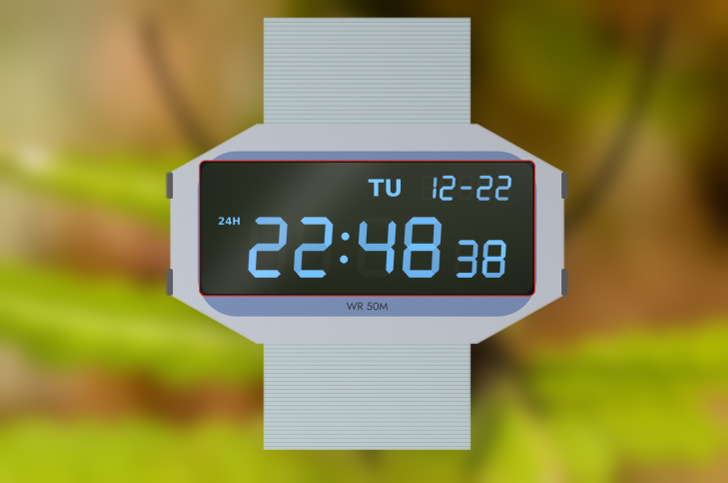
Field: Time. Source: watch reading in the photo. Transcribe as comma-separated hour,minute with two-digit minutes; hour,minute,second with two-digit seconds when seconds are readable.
22,48,38
